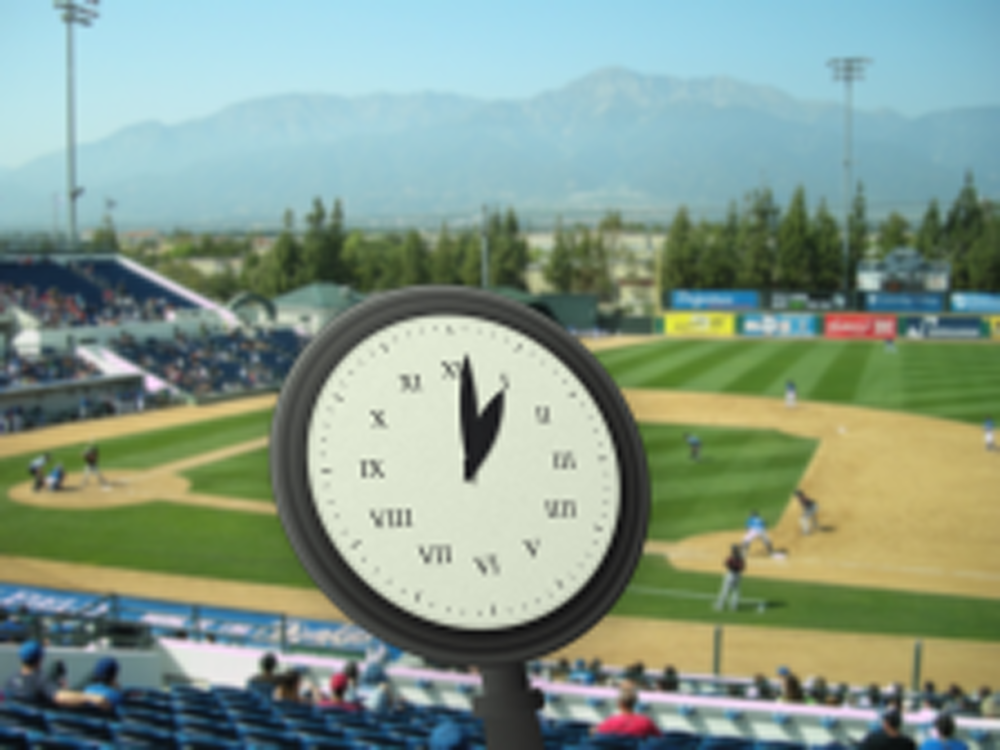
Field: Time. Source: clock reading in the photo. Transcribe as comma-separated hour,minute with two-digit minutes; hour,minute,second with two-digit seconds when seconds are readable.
1,01
